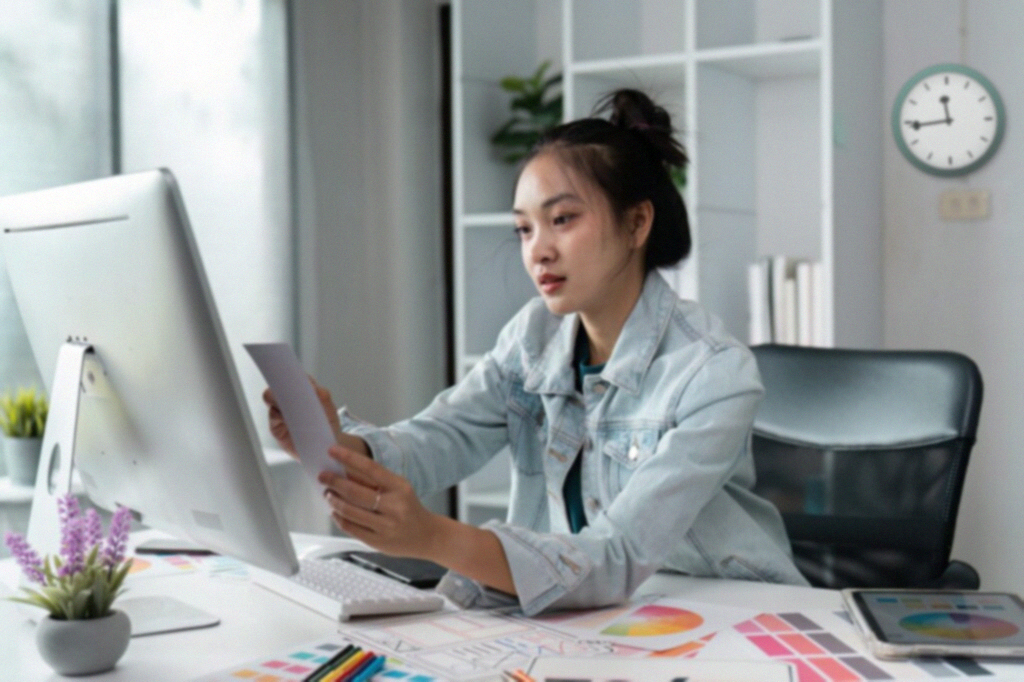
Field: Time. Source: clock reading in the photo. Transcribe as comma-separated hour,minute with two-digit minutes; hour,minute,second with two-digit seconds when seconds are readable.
11,44
